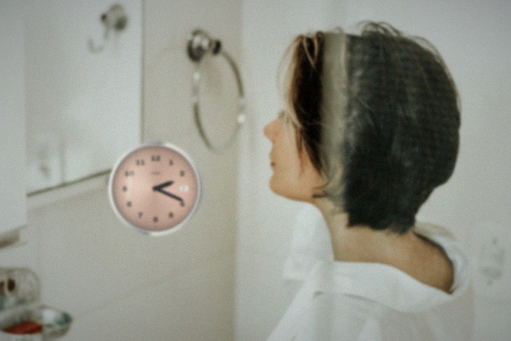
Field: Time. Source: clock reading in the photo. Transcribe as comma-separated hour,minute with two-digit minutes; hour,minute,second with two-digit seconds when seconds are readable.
2,19
